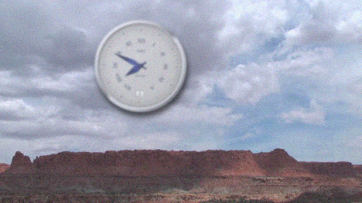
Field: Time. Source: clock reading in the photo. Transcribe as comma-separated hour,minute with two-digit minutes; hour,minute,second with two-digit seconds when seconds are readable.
7,49
